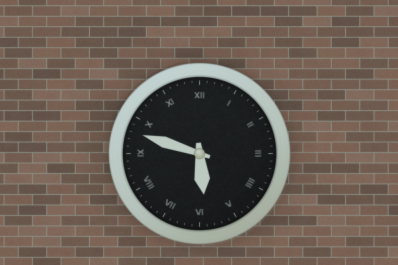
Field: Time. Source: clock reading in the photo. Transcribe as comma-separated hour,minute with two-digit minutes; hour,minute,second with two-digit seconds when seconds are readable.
5,48
